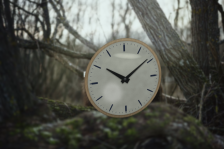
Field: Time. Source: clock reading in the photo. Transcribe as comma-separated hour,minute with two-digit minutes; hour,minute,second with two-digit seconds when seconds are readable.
10,09
